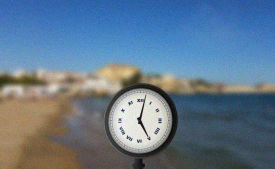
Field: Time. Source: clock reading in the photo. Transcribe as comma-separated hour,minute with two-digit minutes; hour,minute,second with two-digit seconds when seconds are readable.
5,02
